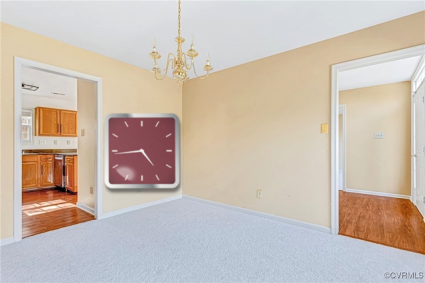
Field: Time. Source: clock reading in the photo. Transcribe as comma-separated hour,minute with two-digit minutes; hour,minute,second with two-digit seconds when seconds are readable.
4,44
